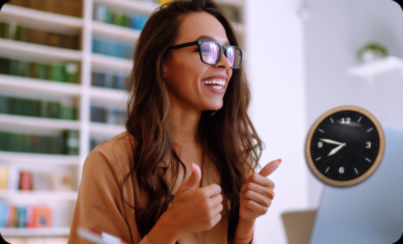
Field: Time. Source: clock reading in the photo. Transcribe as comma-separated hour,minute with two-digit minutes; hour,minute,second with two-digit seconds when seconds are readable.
7,47
